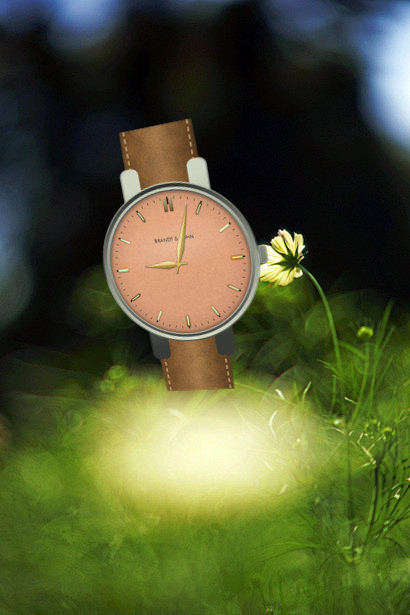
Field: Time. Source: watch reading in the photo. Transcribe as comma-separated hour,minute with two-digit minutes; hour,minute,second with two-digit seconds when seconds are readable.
9,03
